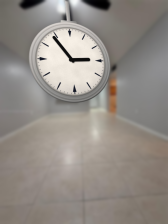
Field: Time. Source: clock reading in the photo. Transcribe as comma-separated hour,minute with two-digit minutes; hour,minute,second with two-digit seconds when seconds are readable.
2,54
